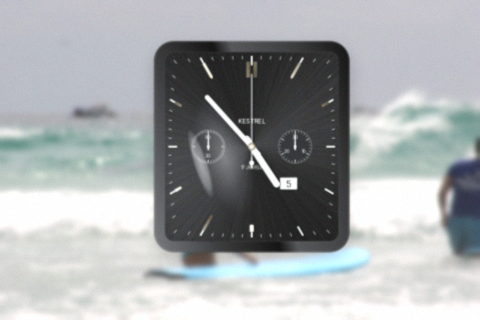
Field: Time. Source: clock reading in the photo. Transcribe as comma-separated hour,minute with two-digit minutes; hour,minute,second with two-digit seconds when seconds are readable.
4,53
